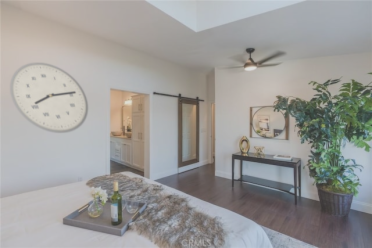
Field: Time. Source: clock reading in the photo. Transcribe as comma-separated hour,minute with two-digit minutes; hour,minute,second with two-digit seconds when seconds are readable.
8,14
